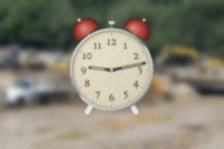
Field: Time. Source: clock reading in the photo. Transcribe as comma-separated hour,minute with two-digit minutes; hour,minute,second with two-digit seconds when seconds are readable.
9,13
